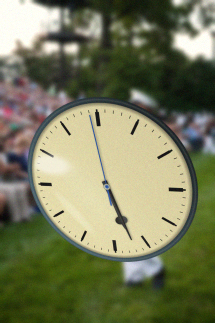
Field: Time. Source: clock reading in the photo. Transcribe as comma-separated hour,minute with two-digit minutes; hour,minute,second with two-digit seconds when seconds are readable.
5,26,59
